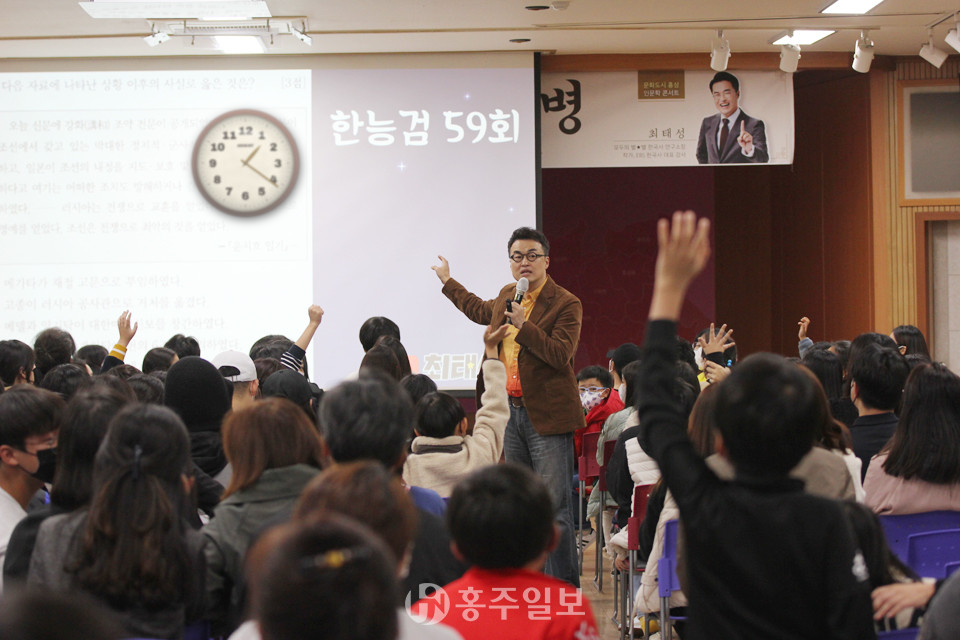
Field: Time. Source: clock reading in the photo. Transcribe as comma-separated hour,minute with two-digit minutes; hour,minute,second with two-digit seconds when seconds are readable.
1,21
